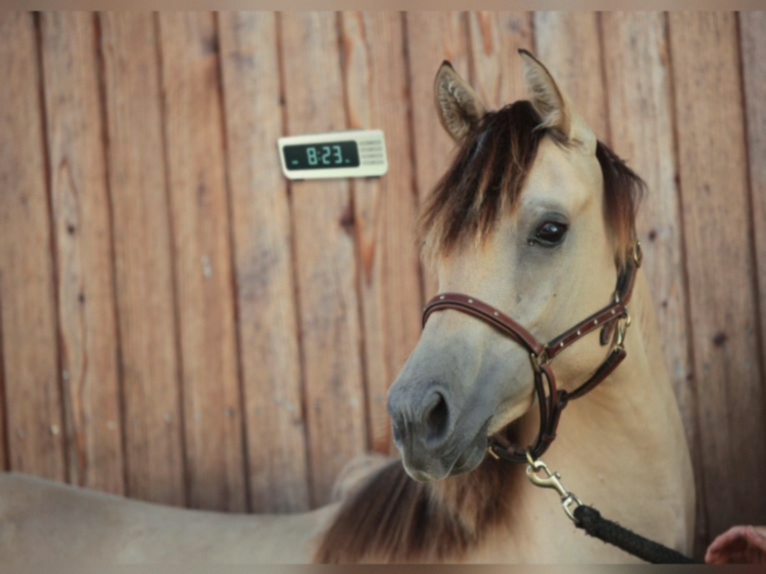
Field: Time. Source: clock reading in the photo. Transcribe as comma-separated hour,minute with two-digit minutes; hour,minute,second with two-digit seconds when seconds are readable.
8,23
